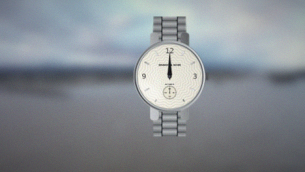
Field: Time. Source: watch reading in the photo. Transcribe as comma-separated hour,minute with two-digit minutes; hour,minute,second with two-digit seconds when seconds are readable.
12,00
